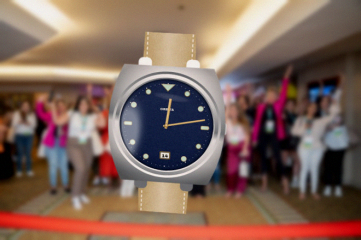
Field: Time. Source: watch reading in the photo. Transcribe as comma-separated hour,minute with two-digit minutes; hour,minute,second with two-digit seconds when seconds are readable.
12,13
